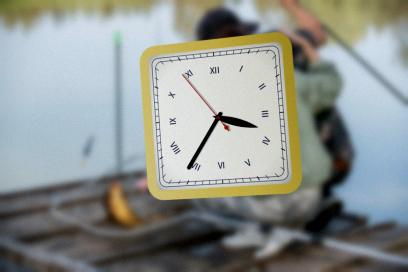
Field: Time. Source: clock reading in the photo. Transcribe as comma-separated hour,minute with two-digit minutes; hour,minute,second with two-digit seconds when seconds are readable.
3,35,54
